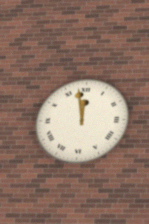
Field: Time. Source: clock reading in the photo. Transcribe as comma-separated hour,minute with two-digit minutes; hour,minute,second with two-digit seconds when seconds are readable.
11,58
